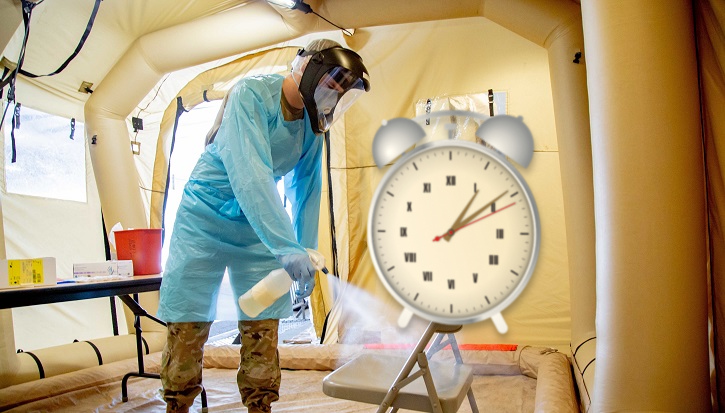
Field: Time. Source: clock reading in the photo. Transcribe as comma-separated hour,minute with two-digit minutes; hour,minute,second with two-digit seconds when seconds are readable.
1,09,11
